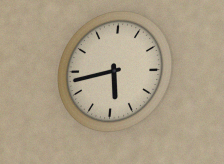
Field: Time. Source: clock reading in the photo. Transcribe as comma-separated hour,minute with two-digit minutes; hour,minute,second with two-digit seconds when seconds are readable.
5,43
